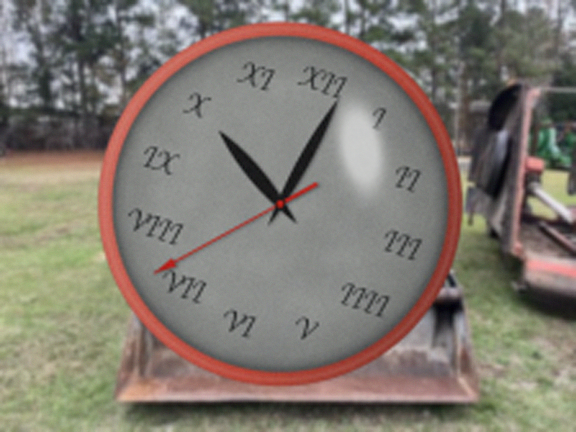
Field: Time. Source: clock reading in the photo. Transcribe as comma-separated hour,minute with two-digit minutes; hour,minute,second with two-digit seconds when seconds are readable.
10,01,37
